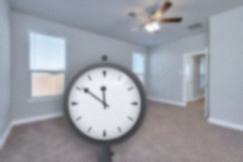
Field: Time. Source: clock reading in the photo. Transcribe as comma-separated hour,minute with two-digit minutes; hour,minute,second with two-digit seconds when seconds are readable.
11,51
